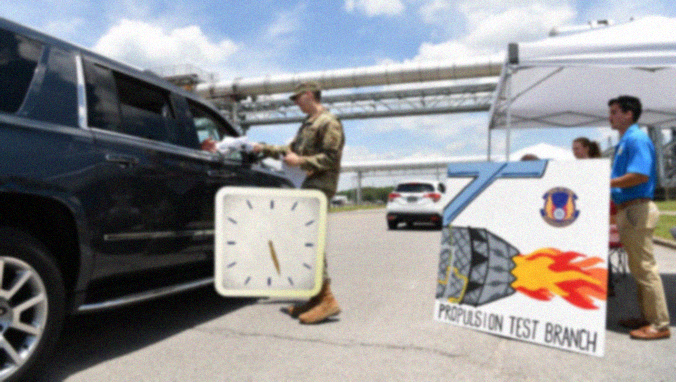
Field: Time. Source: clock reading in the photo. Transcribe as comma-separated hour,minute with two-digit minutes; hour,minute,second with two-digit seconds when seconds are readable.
5,27
